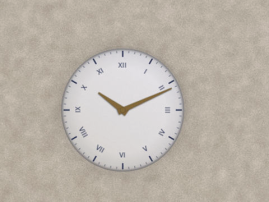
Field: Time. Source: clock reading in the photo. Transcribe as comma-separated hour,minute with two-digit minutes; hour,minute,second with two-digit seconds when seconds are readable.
10,11
